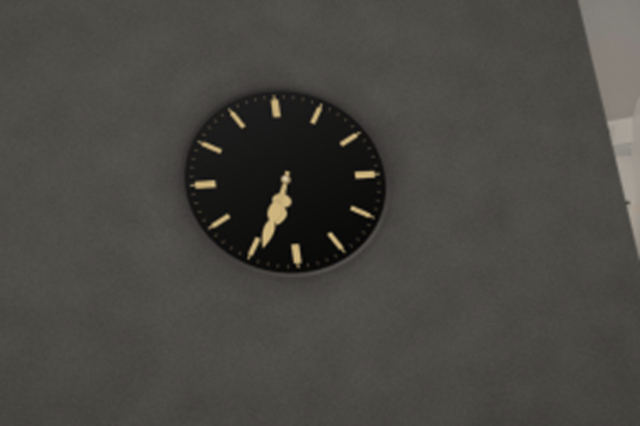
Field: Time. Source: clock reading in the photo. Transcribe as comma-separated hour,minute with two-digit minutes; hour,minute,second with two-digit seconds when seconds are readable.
6,34
